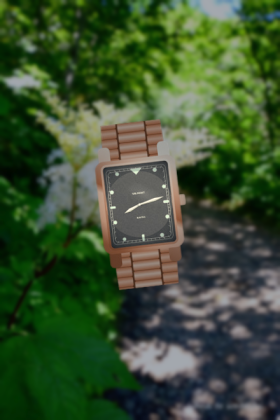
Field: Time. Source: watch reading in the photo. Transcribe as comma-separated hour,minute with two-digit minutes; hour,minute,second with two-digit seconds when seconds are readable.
8,13
